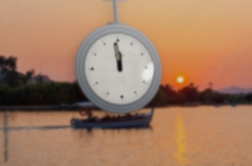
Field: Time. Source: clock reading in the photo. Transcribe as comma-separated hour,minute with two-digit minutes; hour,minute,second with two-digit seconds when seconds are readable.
11,59
